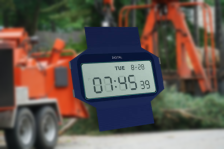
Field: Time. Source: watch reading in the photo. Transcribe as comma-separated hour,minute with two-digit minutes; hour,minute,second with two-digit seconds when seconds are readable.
7,45,39
